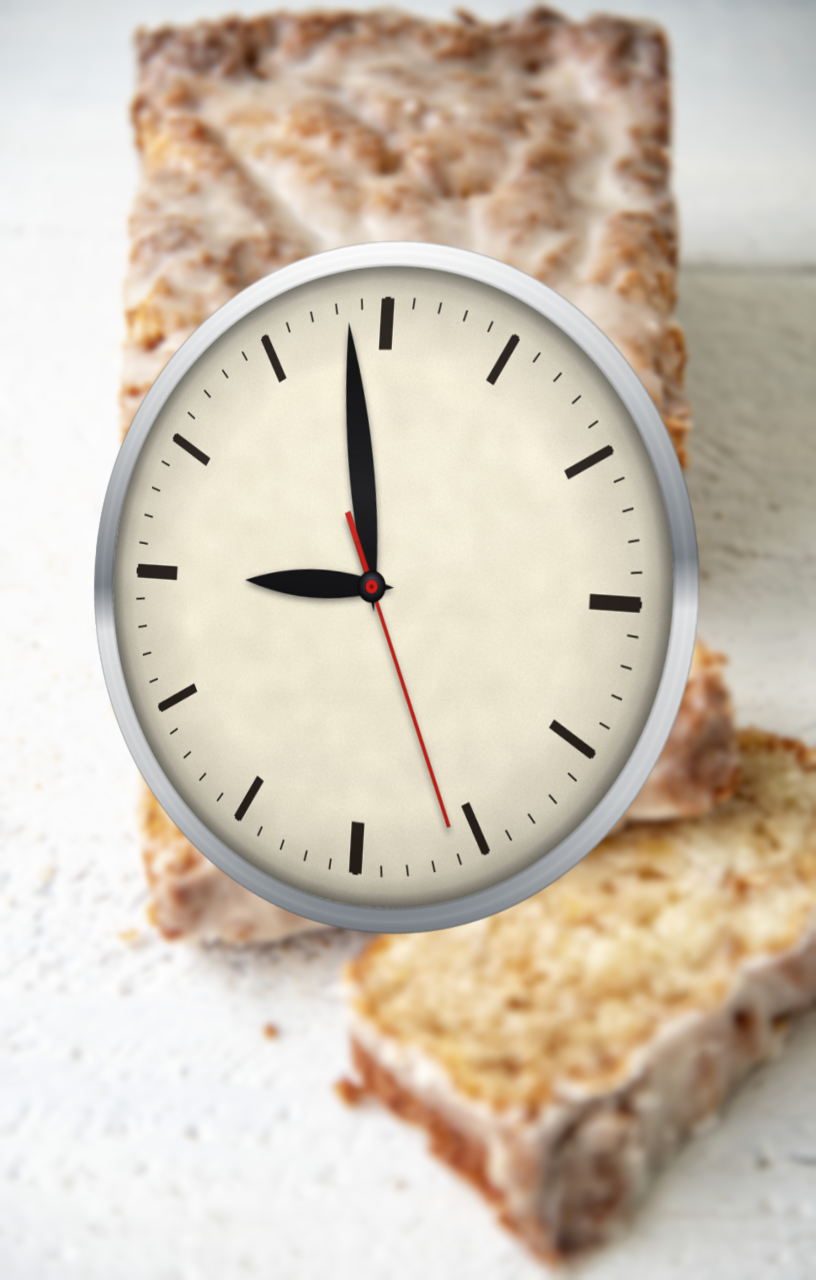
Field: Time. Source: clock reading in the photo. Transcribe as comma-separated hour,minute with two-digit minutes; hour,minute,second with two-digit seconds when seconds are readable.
8,58,26
